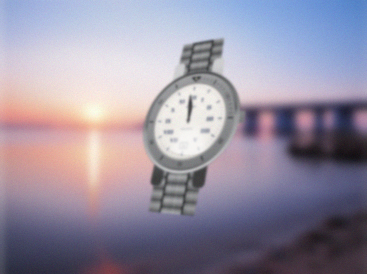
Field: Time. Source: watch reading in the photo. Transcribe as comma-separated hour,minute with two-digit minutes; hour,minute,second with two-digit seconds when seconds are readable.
11,59
